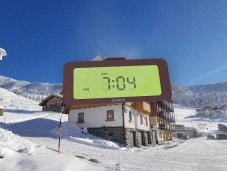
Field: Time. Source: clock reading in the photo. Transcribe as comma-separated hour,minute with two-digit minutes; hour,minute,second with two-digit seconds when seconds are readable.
7,04
